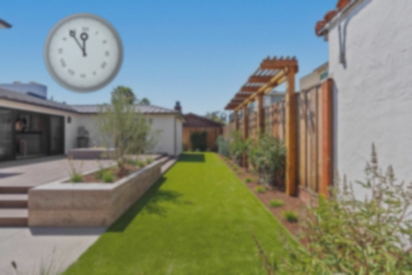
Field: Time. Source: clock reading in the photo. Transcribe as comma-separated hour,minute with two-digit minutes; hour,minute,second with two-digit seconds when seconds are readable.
11,54
